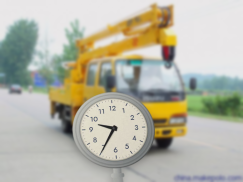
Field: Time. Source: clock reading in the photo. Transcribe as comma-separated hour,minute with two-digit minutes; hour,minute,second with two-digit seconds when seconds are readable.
9,35
